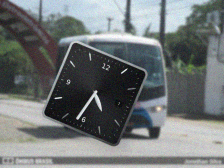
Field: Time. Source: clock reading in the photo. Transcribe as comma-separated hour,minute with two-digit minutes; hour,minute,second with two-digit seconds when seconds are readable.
4,32
